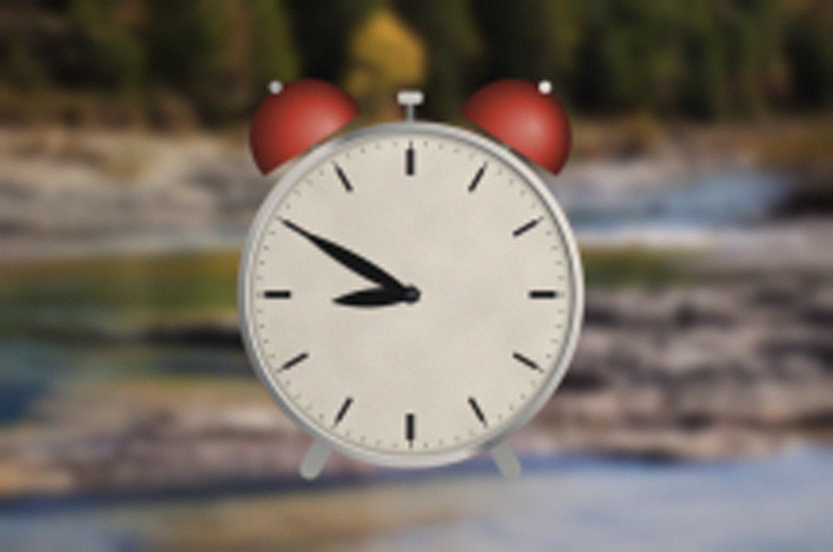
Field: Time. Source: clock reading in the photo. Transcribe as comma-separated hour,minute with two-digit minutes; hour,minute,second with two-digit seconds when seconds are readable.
8,50
